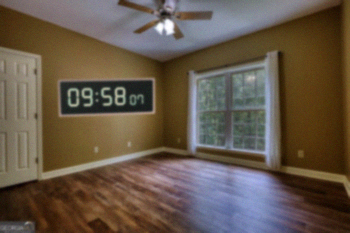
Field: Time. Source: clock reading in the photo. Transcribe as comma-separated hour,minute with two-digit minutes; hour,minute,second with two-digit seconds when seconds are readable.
9,58
